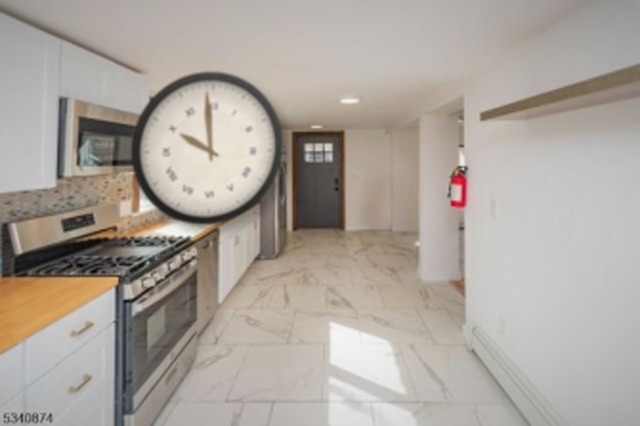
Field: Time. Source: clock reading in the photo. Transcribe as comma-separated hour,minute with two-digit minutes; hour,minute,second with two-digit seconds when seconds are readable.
9,59
